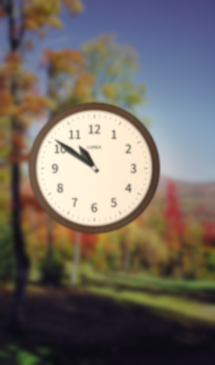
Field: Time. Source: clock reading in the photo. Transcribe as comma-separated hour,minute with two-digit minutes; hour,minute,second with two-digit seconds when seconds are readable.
10,51
